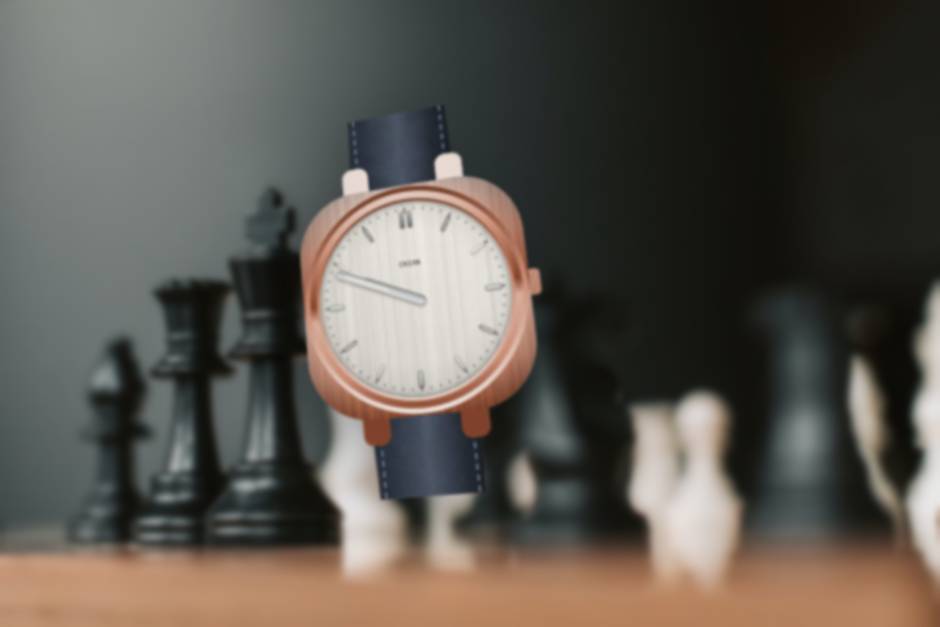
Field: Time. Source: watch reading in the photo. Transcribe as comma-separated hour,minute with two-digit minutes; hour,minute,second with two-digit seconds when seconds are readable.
9,49
